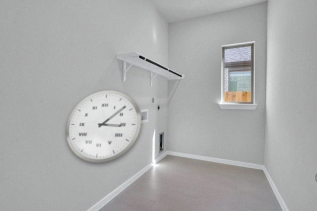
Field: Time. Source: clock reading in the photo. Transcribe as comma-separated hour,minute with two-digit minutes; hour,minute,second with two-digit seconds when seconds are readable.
3,08
